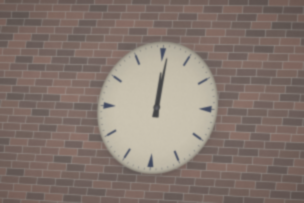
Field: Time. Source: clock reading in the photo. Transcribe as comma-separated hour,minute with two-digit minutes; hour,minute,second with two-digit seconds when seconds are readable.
12,01
